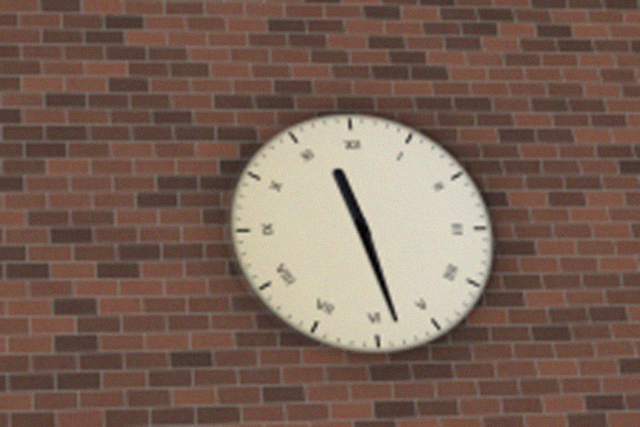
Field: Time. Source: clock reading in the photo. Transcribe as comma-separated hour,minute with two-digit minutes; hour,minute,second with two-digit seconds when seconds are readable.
11,28
